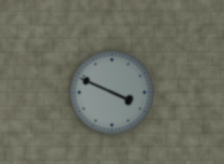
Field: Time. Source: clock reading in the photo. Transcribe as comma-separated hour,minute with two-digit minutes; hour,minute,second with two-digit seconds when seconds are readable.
3,49
